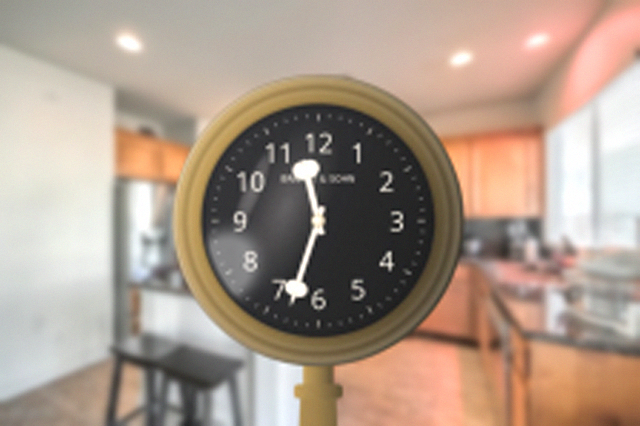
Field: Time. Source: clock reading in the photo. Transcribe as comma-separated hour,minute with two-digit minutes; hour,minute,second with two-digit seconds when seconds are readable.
11,33
